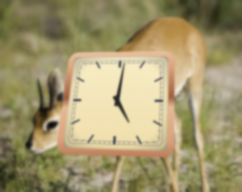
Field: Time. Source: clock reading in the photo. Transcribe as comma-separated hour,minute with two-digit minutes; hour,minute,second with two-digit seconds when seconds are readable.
5,01
